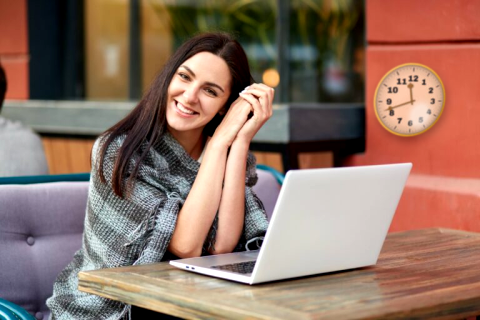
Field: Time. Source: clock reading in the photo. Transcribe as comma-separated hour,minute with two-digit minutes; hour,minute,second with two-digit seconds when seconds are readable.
11,42
